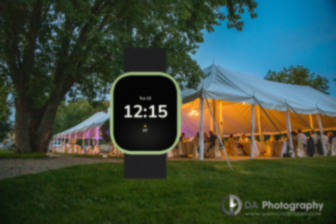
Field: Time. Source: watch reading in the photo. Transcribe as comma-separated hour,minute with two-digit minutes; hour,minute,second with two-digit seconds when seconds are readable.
12,15
